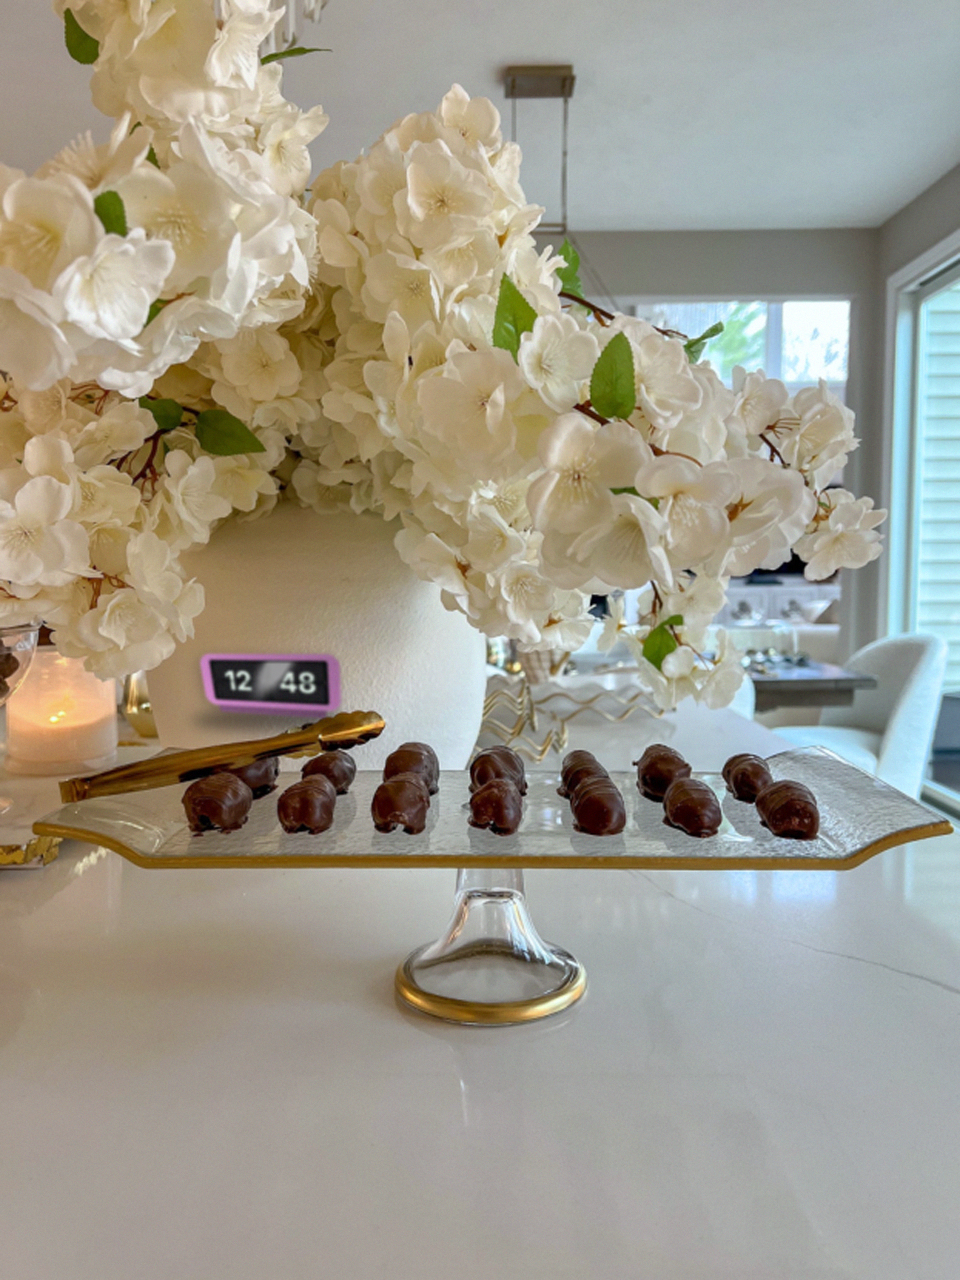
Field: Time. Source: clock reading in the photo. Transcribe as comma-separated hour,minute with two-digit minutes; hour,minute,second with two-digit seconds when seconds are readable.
12,48
